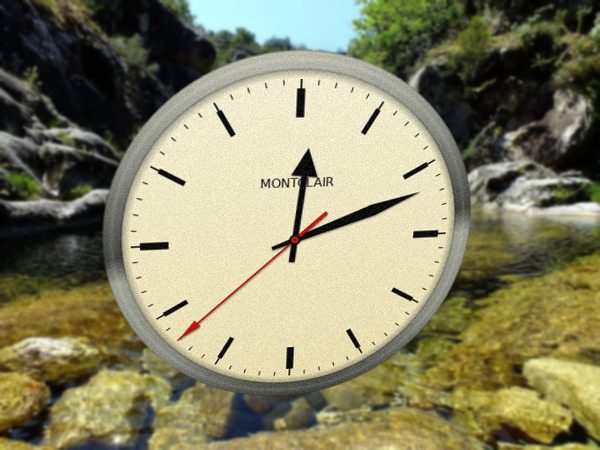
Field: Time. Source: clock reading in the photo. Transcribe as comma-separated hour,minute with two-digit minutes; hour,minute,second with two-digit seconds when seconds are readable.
12,11,38
